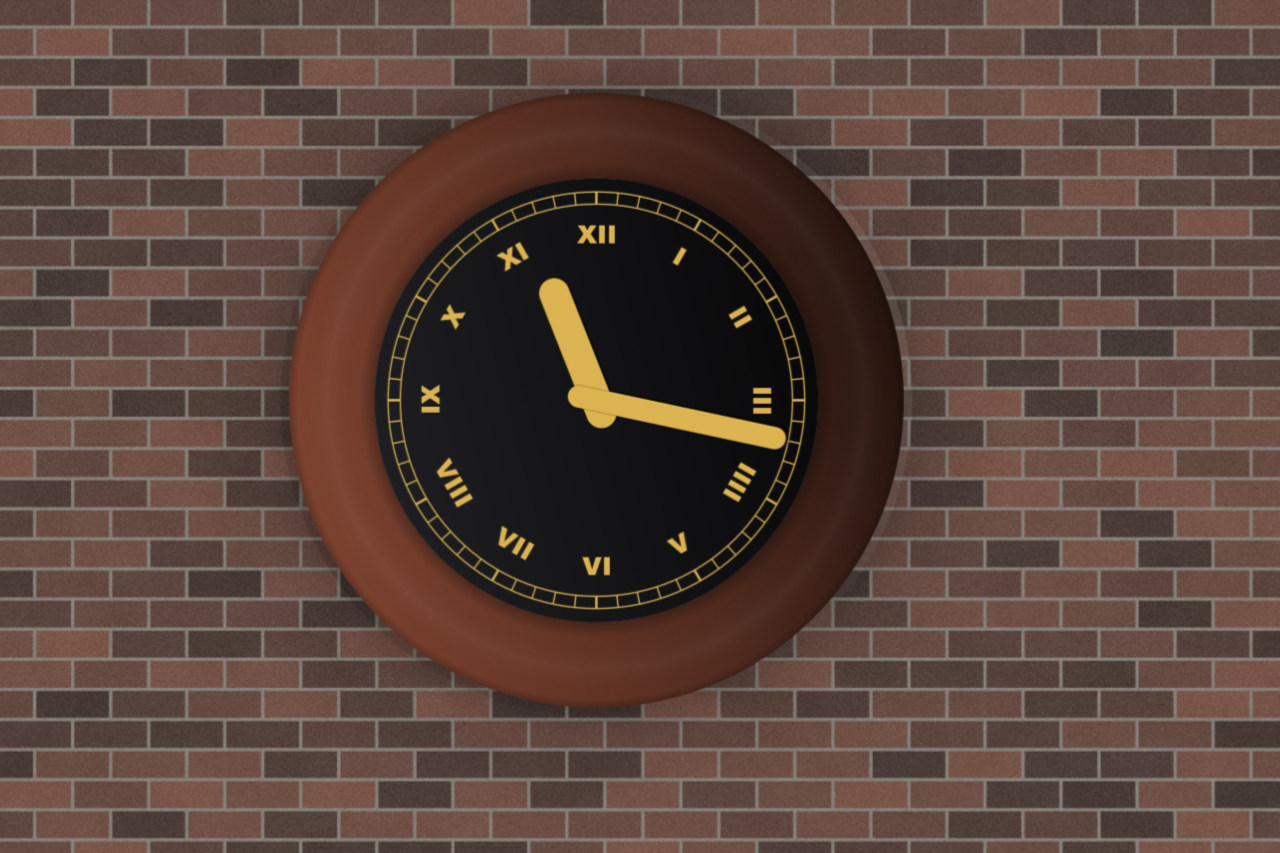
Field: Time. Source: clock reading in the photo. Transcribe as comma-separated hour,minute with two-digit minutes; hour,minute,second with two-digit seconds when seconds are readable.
11,17
